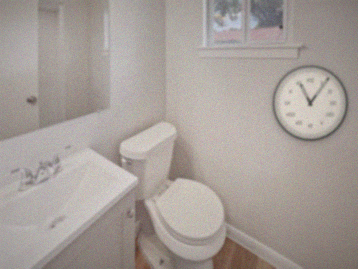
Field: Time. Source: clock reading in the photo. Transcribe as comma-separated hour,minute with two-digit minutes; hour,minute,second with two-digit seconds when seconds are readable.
11,06
